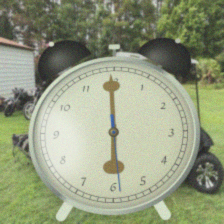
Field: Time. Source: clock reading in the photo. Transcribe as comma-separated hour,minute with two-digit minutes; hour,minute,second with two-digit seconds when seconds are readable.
5,59,29
